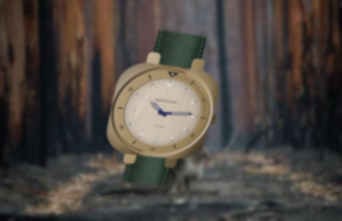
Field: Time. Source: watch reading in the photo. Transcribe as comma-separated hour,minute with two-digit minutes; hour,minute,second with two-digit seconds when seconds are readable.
10,14
